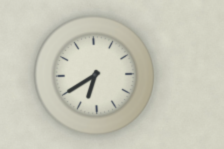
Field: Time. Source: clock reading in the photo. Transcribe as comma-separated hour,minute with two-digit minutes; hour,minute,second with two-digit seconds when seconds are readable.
6,40
